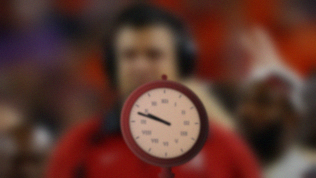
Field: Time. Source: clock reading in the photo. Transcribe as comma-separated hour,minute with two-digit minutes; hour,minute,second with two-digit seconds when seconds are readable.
9,48
